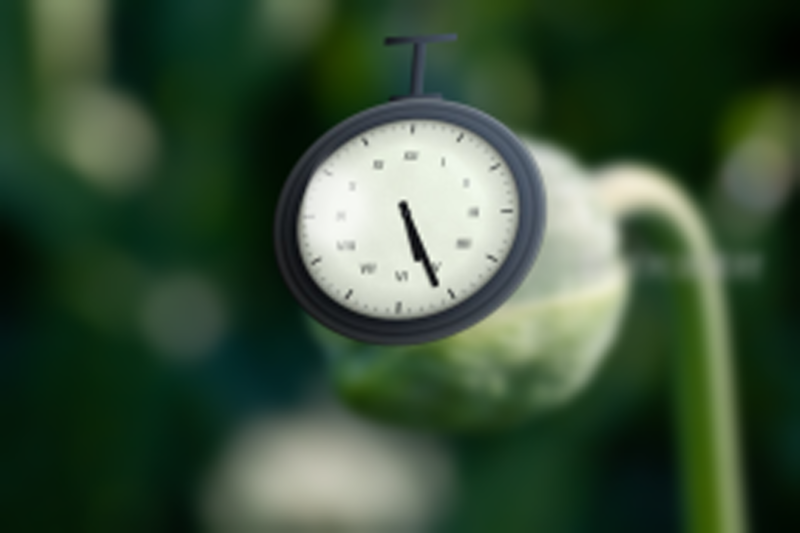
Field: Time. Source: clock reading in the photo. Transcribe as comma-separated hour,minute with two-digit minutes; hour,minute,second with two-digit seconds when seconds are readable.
5,26
